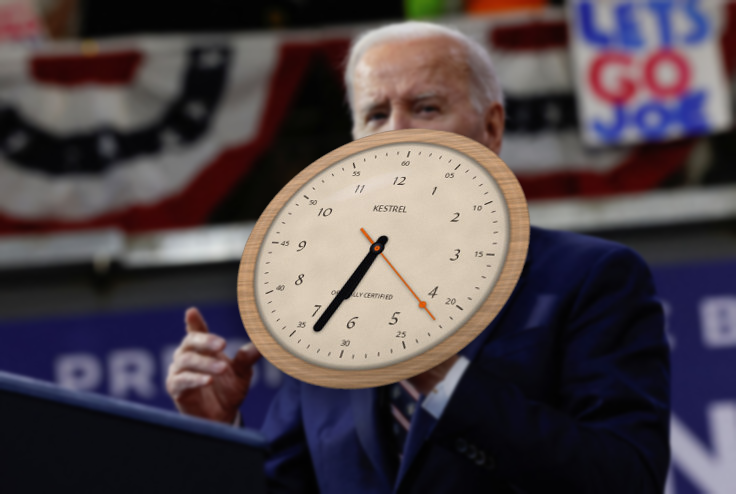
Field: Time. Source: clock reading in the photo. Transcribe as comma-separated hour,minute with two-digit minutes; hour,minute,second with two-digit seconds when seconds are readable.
6,33,22
